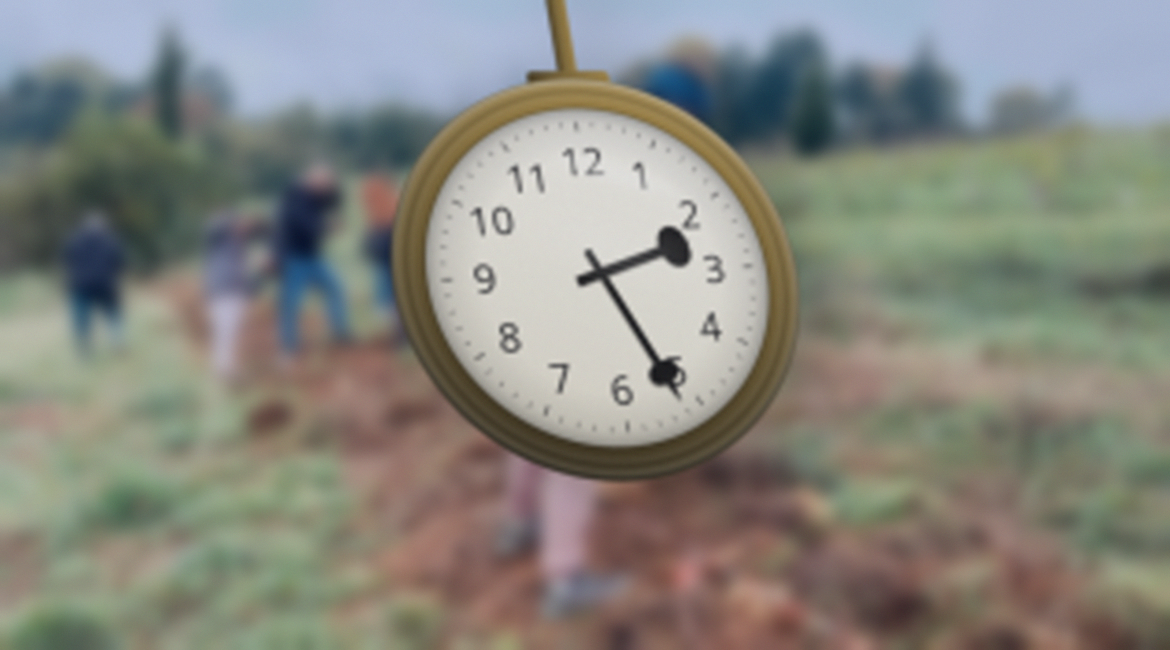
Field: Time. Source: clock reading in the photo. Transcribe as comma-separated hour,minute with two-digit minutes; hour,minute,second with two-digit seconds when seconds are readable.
2,26
